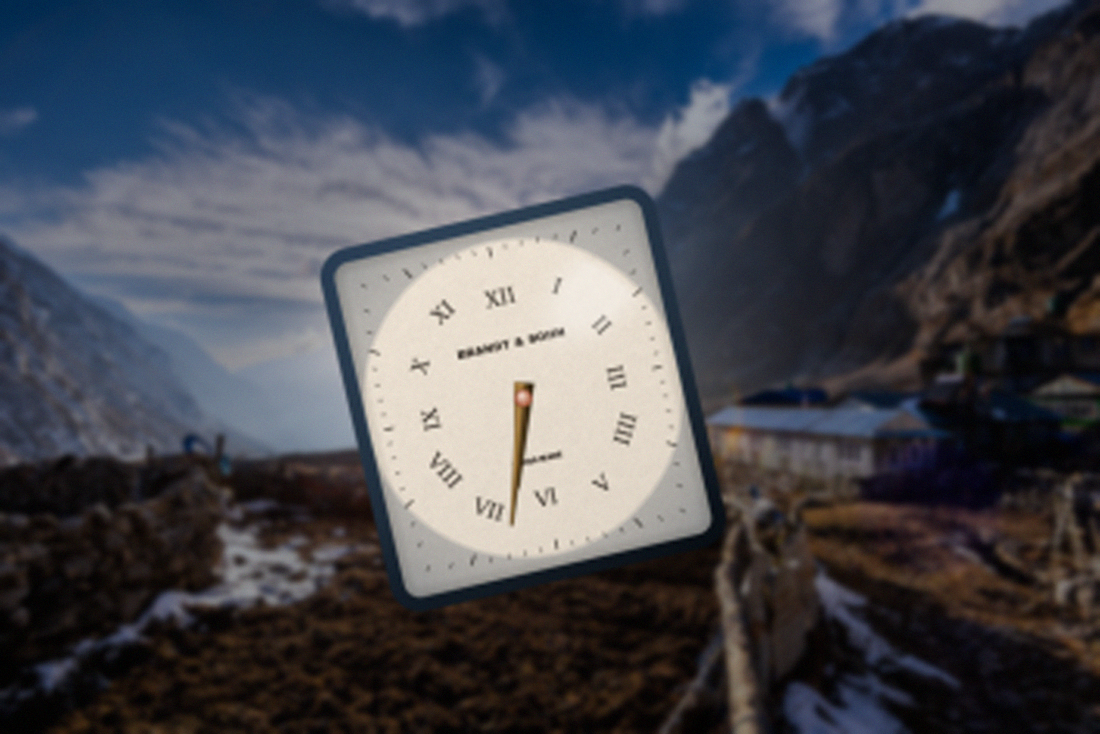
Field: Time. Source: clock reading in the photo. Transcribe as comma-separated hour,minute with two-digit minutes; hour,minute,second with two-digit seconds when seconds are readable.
6,33
